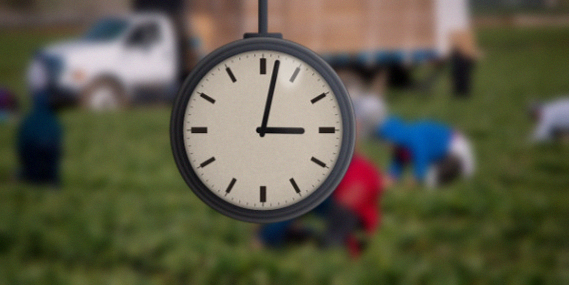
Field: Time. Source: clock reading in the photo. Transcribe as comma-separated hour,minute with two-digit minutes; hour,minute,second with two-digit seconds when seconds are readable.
3,02
